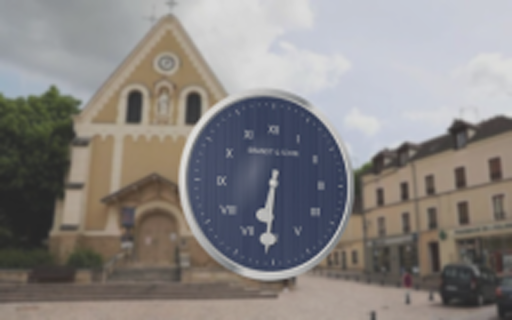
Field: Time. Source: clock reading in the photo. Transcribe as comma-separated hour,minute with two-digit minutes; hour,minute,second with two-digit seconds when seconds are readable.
6,31
